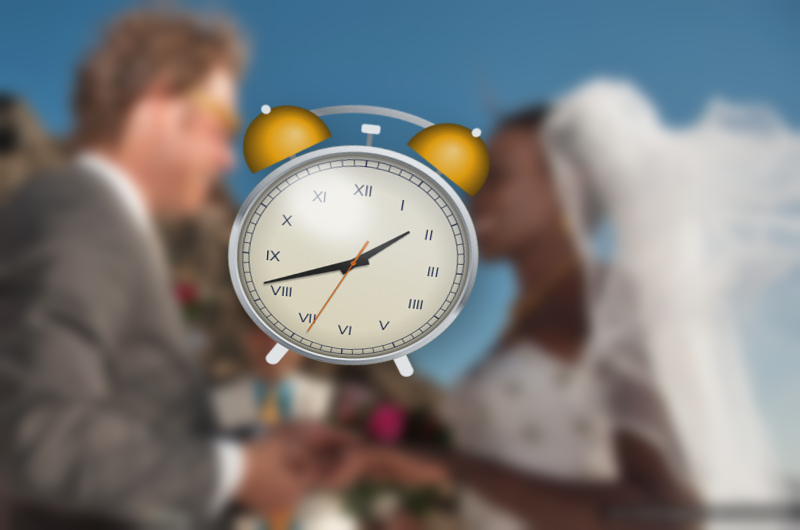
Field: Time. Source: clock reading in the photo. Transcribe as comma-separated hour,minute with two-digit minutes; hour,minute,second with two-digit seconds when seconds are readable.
1,41,34
